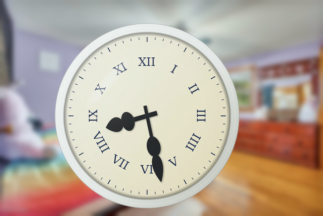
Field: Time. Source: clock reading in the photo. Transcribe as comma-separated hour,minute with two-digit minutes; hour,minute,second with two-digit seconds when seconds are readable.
8,28
